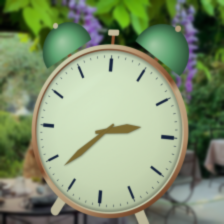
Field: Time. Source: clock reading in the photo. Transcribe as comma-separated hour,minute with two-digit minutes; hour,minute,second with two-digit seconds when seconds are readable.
2,38
